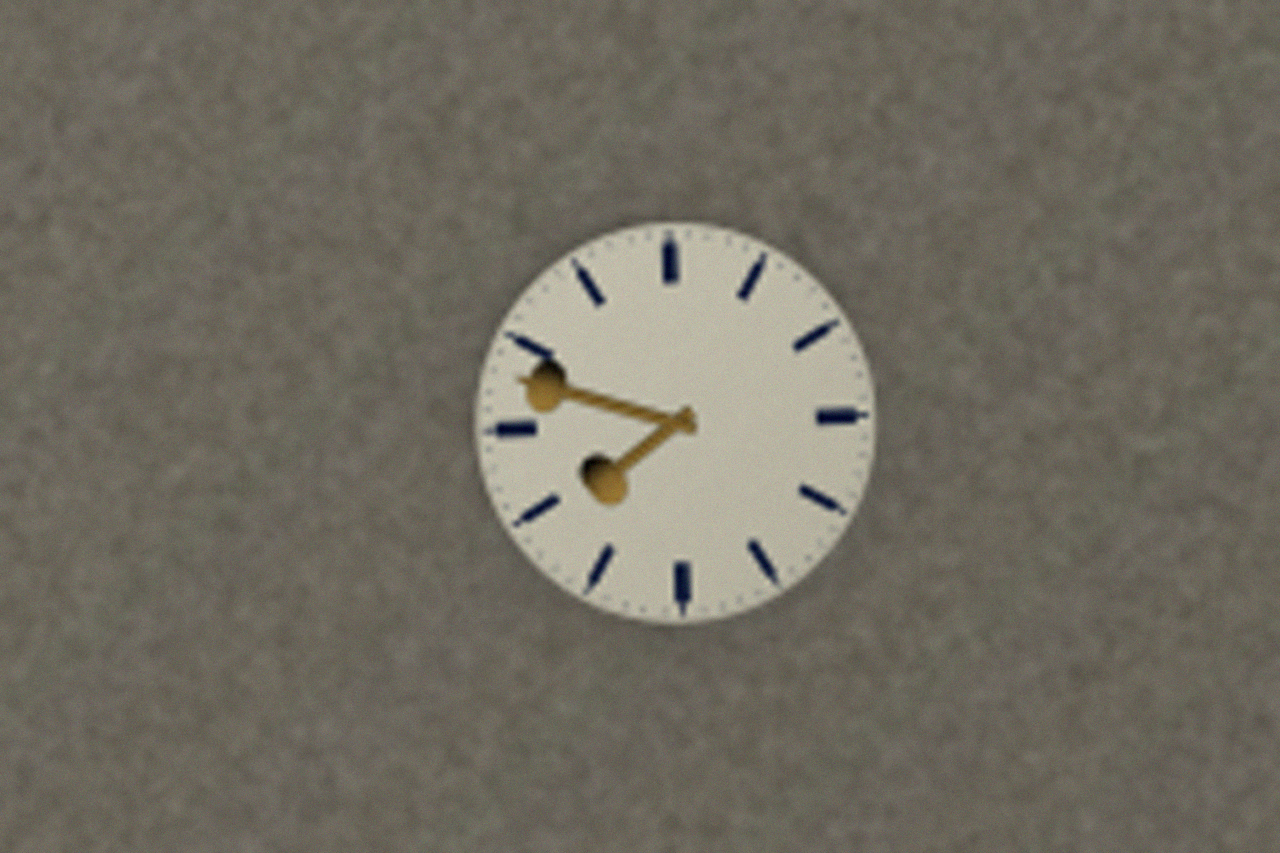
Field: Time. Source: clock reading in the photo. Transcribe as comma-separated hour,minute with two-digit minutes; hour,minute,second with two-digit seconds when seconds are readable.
7,48
